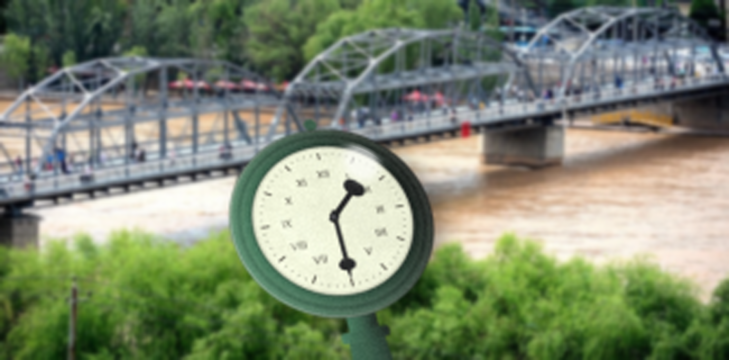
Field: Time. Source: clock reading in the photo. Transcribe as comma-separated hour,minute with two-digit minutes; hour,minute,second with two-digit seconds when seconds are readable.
1,30
